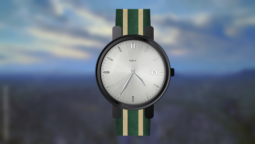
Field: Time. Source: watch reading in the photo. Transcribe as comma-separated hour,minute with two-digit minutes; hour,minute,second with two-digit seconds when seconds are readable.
4,35
